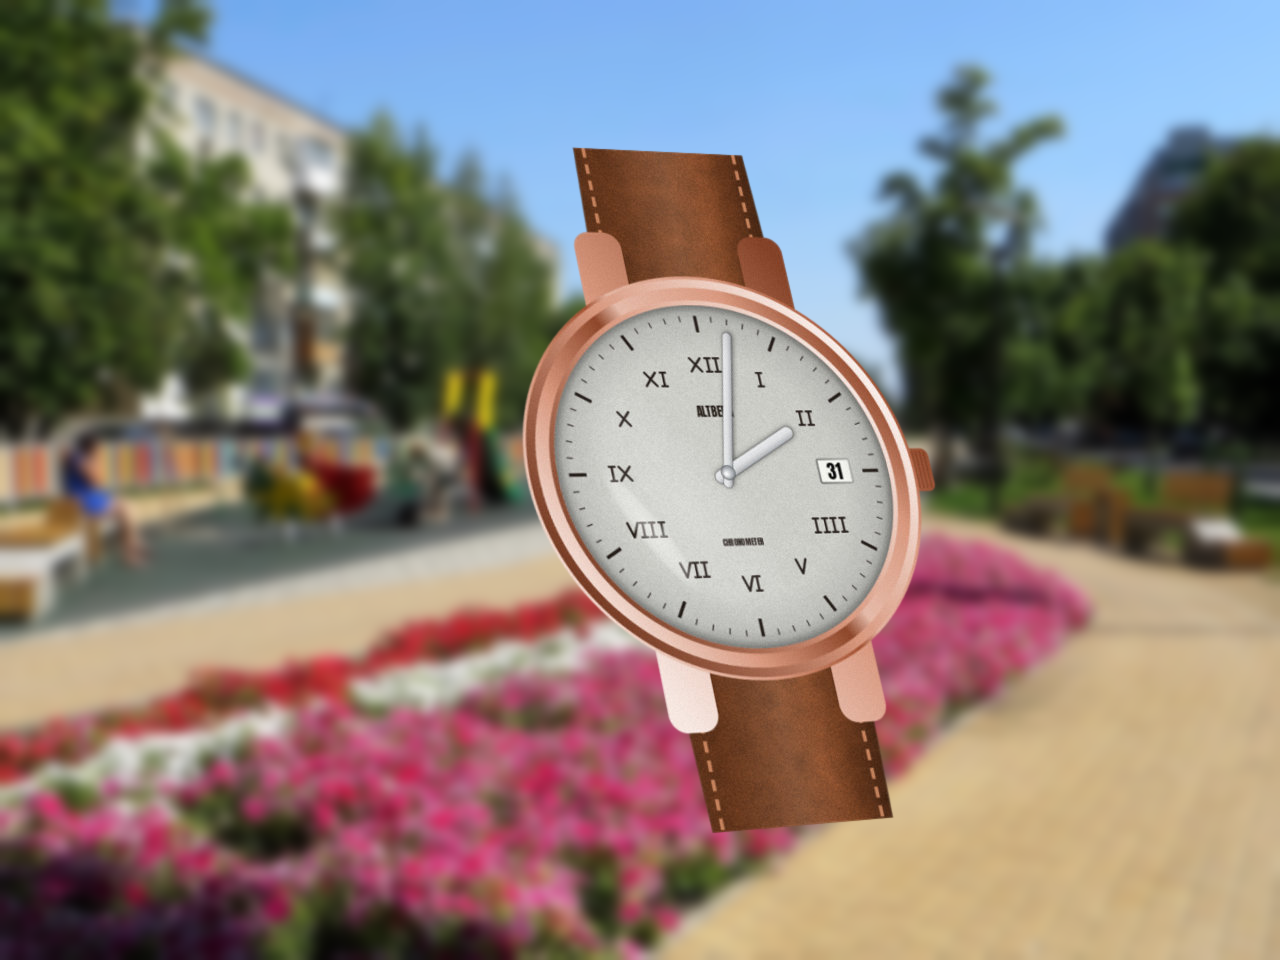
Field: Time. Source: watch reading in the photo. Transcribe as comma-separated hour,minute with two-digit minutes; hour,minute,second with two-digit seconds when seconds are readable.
2,02
